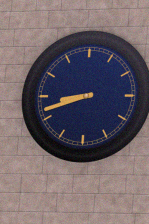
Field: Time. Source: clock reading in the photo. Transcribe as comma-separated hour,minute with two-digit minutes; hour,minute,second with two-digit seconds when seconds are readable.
8,42
